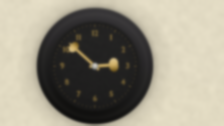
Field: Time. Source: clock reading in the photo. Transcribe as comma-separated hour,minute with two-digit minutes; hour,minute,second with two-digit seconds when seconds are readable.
2,52
